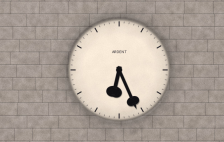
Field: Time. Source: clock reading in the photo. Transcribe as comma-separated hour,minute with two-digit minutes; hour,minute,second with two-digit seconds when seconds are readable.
6,26
